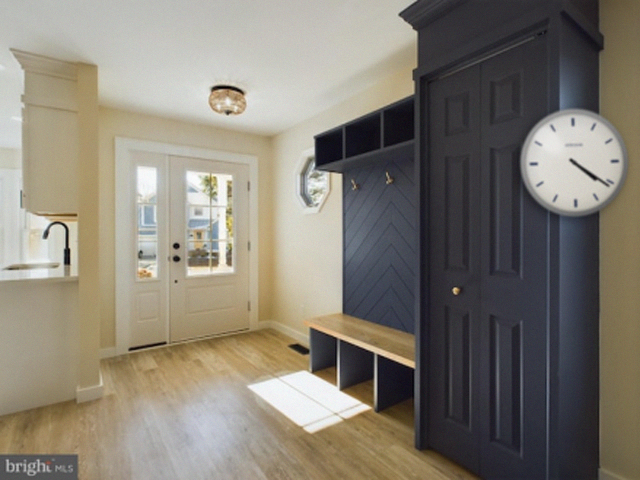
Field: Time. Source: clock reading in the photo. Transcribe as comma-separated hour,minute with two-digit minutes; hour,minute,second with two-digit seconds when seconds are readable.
4,21
